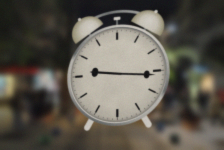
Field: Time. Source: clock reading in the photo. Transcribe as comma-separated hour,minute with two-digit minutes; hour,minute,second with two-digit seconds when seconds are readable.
9,16
